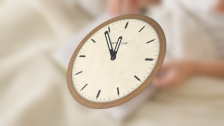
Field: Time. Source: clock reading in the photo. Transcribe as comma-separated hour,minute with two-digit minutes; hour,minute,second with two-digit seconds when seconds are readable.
11,54
